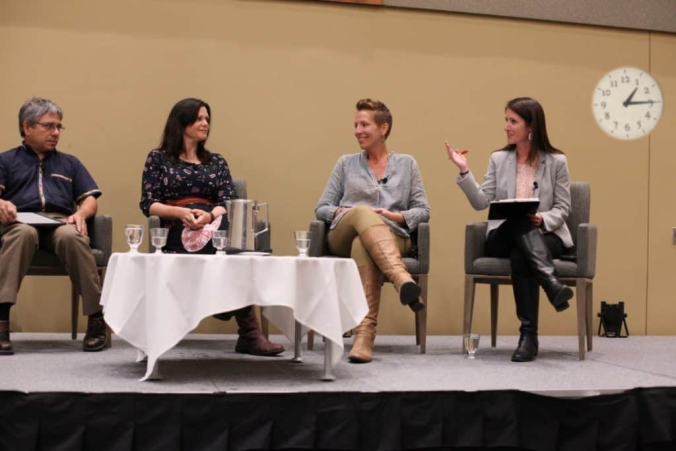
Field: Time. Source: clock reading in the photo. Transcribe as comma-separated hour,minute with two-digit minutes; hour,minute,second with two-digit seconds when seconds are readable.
1,15
